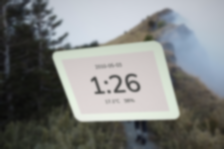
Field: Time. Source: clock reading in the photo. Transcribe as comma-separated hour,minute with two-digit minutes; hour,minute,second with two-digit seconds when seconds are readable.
1,26
